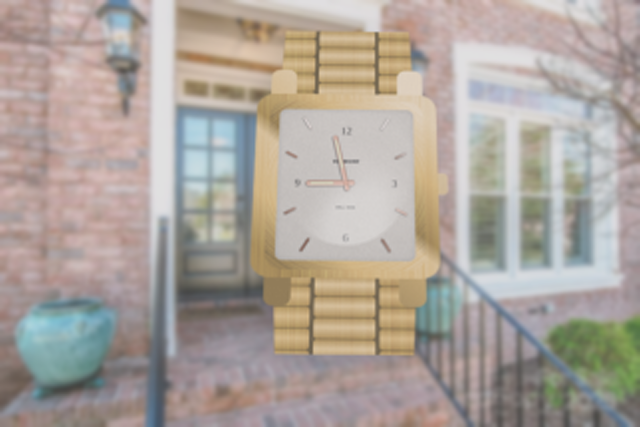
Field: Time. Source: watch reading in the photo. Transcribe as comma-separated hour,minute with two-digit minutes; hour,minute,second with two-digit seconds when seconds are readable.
8,58
